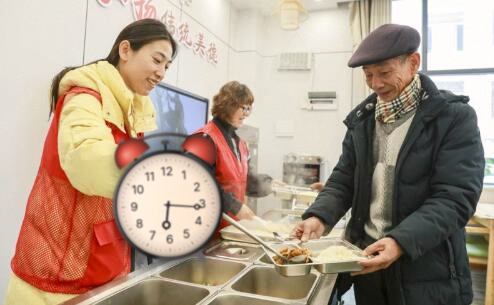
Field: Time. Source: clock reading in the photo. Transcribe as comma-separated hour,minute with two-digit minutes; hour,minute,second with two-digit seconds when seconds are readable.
6,16
